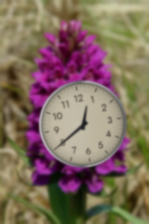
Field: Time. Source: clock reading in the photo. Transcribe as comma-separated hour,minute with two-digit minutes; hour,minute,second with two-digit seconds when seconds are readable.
12,40
